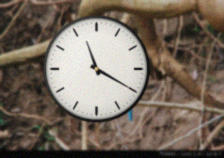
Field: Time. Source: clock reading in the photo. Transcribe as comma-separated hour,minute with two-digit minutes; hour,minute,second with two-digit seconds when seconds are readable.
11,20
